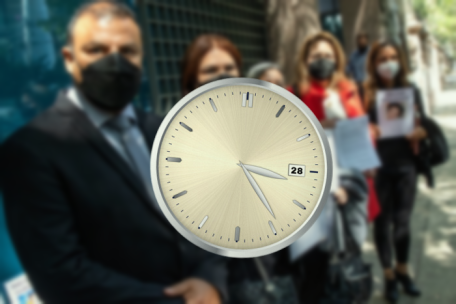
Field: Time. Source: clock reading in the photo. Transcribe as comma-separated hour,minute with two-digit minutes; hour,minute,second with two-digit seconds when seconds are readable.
3,24
